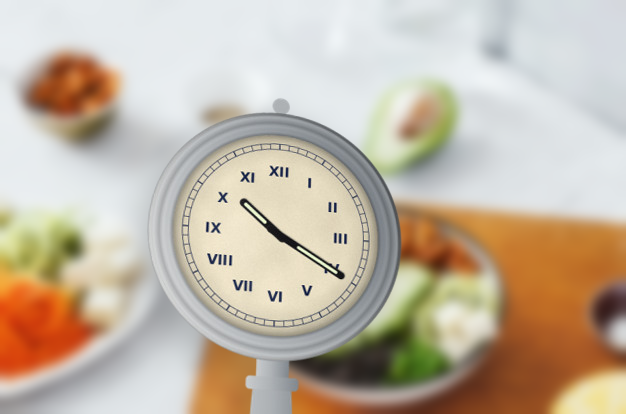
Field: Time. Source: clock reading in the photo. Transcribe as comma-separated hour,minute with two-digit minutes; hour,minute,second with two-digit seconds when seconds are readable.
10,20
